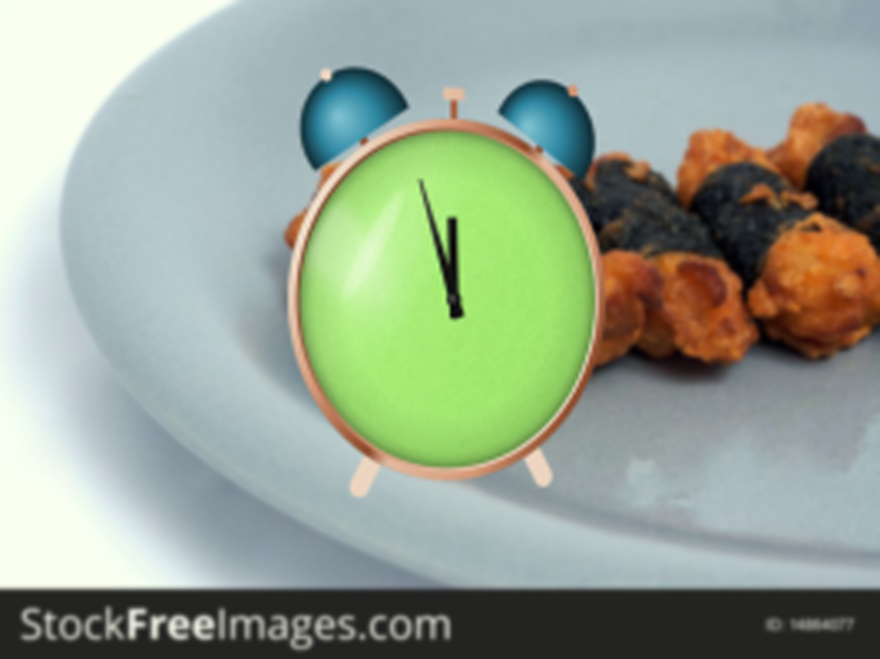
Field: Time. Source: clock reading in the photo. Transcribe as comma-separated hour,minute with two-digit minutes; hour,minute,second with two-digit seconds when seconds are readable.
11,57
